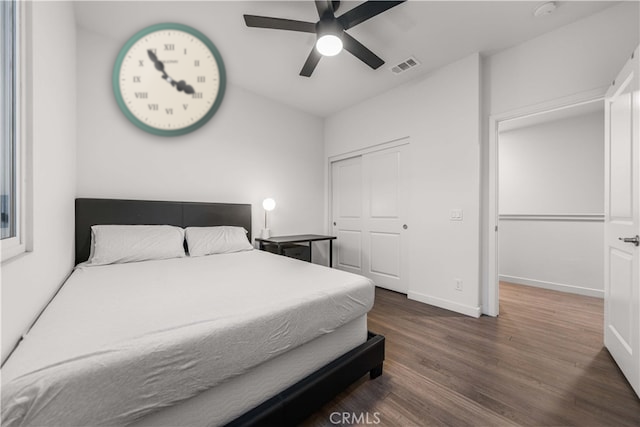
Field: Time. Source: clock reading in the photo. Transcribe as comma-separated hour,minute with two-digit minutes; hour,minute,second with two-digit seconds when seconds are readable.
3,54
